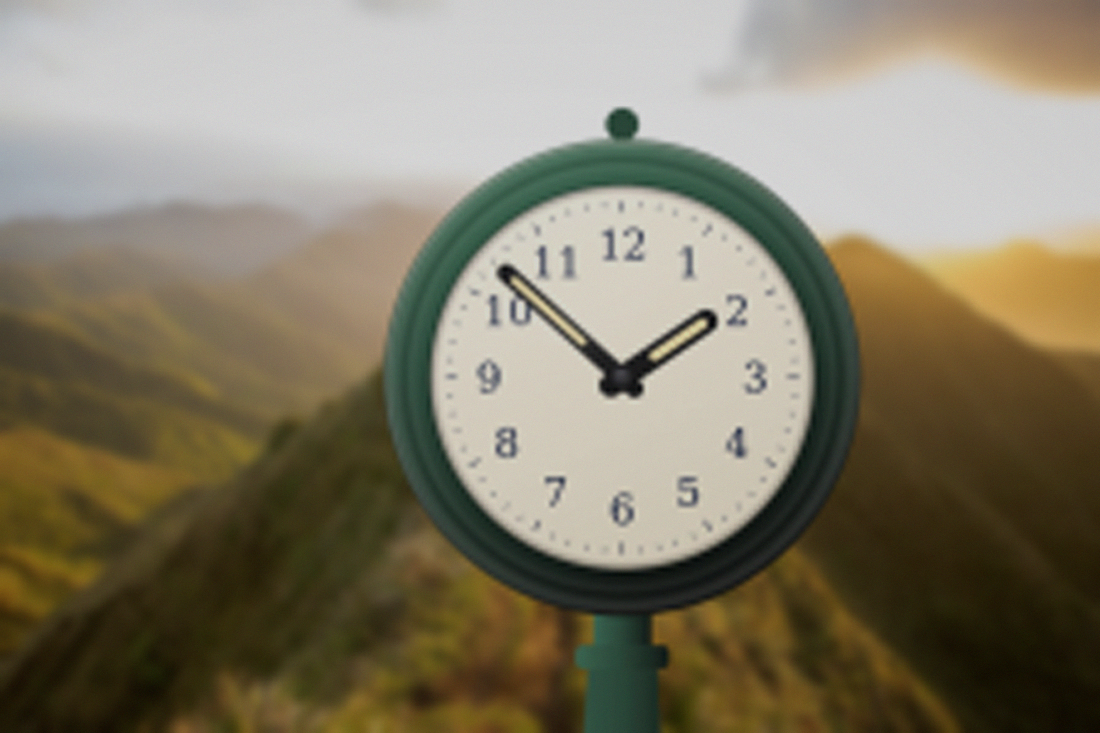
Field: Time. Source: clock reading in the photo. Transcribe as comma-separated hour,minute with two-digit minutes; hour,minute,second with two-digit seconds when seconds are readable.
1,52
